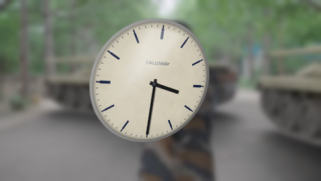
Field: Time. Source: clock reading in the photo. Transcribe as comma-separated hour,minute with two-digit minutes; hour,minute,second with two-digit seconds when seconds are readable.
3,30
